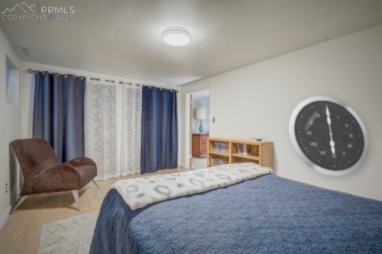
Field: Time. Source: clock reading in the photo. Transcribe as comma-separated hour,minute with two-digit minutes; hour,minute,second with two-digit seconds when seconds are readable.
6,00
